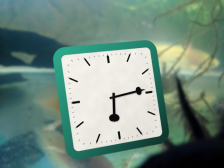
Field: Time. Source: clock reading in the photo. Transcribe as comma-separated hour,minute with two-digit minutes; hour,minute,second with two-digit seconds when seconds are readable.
6,14
